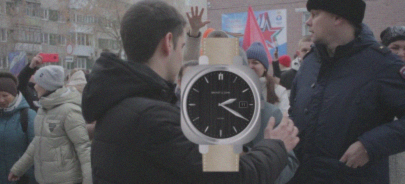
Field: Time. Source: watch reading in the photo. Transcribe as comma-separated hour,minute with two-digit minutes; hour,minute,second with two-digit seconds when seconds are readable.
2,20
